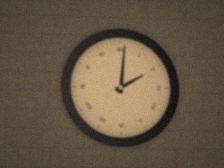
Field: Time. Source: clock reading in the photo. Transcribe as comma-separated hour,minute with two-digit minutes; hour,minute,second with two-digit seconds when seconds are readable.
2,01
